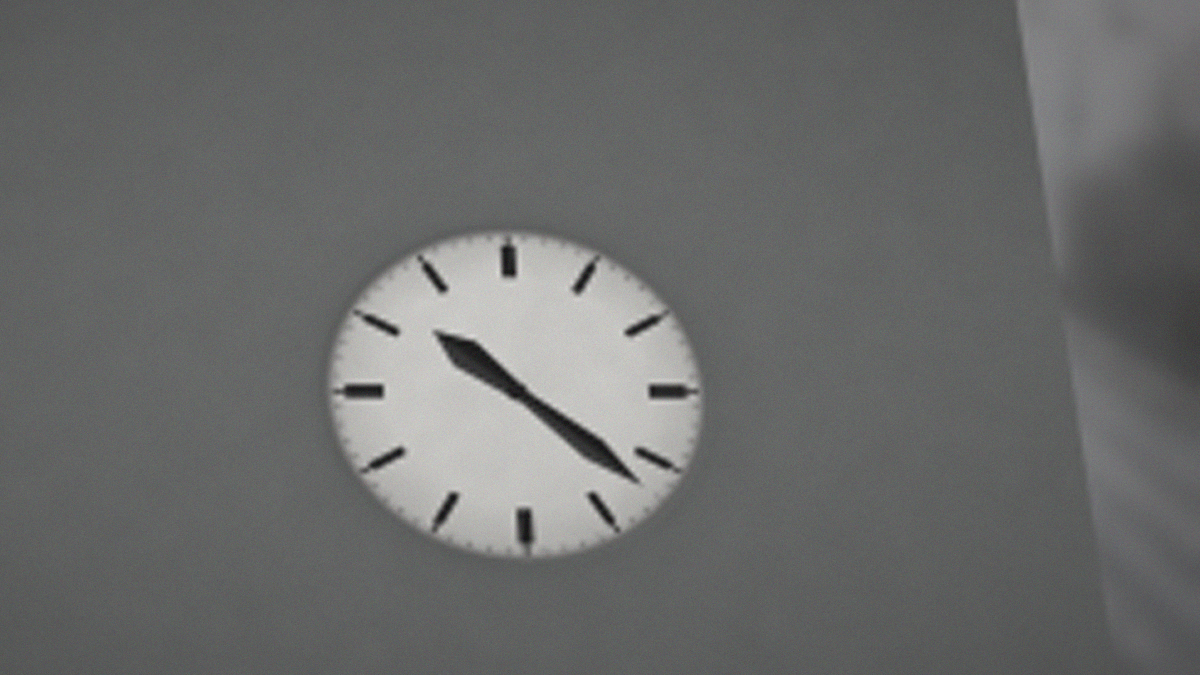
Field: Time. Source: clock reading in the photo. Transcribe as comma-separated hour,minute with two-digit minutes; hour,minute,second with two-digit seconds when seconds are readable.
10,22
